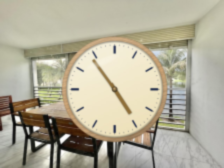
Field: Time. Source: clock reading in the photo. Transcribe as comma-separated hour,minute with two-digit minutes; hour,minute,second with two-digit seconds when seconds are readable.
4,54
